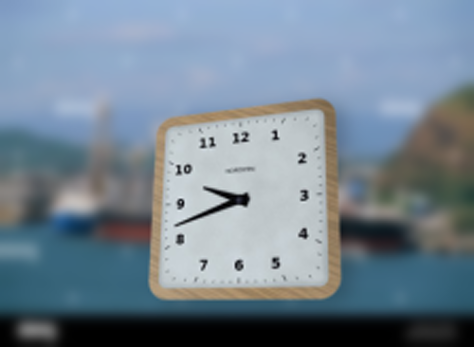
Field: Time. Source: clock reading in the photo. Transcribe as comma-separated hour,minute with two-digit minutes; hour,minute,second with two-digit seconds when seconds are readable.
9,42
